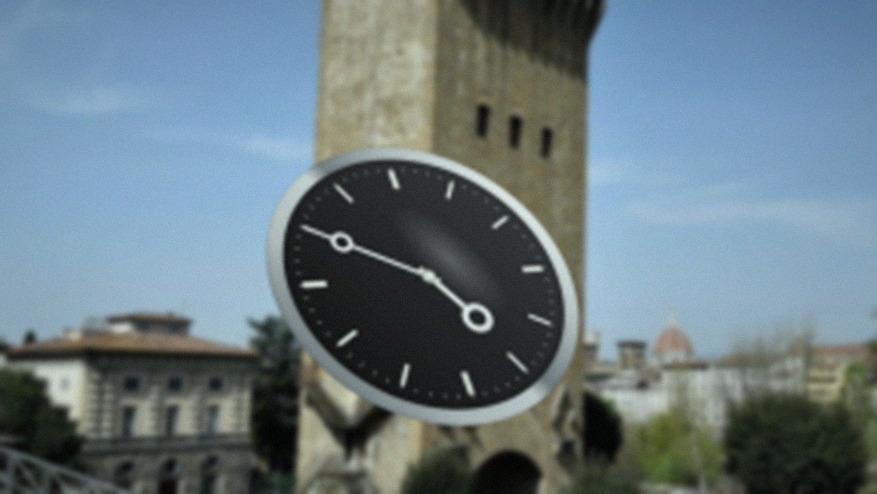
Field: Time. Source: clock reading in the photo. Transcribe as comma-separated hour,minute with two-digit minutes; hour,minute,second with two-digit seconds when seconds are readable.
4,50
